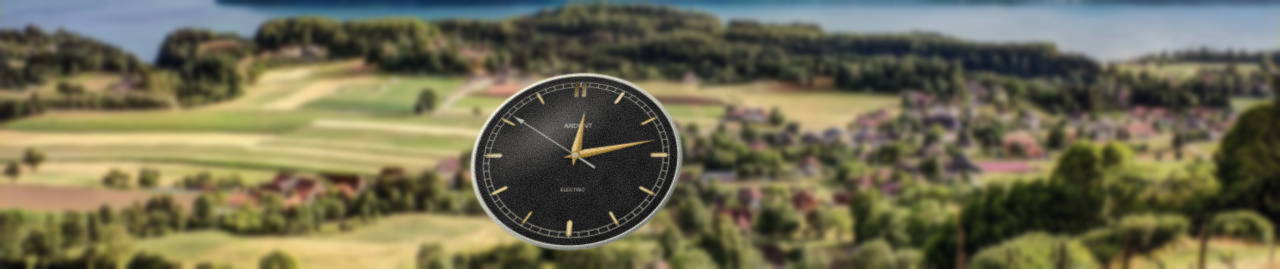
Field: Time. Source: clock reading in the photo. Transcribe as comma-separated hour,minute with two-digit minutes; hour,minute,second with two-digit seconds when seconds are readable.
12,12,51
